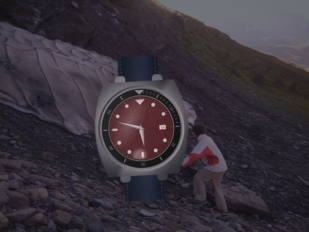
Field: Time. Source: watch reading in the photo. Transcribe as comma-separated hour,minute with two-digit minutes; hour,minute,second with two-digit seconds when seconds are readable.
5,48
